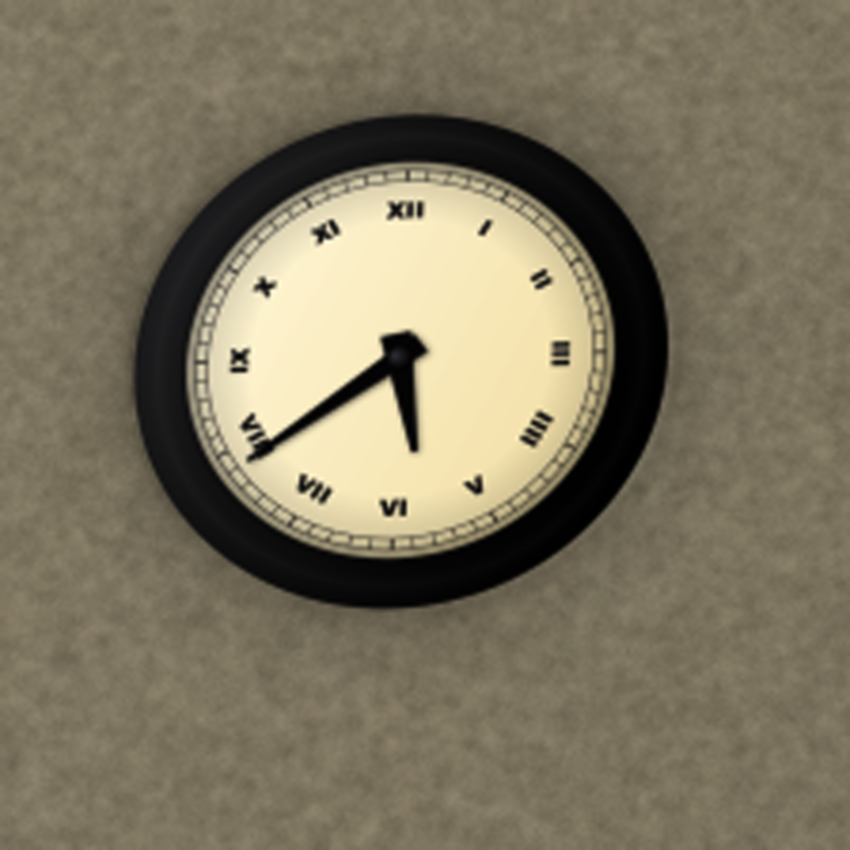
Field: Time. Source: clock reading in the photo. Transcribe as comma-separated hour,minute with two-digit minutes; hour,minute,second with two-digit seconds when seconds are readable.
5,39
